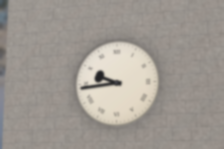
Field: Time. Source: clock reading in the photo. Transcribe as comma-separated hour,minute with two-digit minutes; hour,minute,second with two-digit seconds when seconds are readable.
9,44
